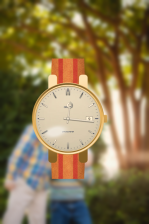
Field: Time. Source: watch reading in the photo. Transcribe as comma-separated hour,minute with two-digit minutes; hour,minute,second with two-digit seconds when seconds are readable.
12,16
